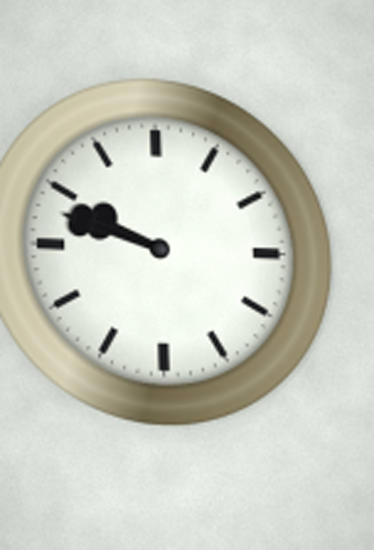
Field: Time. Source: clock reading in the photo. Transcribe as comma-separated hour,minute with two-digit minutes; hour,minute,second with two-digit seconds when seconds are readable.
9,48
